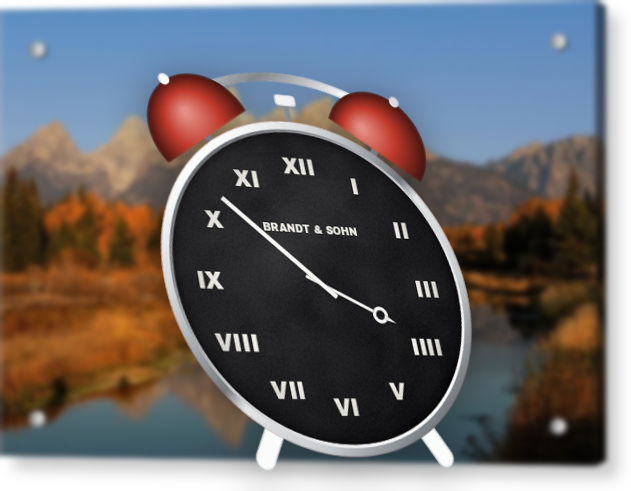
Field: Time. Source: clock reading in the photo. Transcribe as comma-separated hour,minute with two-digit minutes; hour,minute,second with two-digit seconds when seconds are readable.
3,52
